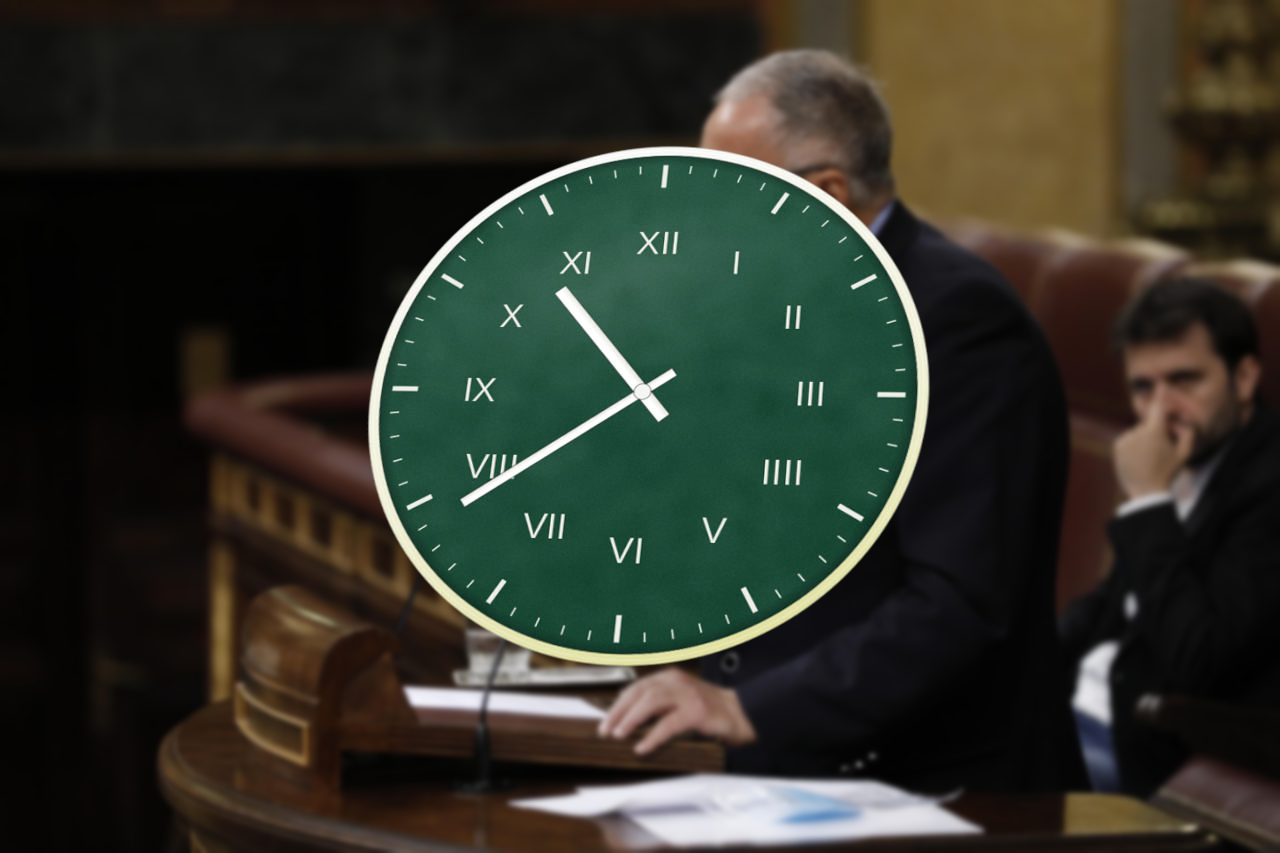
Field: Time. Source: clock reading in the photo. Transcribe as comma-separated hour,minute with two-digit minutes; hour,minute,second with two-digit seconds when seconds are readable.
10,39
